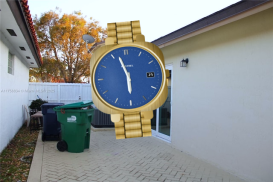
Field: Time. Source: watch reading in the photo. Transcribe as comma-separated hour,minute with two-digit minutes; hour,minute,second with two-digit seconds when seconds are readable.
5,57
